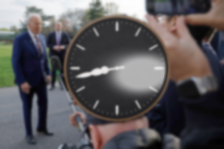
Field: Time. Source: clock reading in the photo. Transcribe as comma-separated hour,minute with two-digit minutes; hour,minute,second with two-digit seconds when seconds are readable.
8,43
